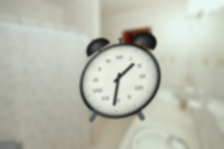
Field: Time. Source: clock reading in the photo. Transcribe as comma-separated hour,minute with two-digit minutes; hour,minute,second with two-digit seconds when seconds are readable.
1,31
